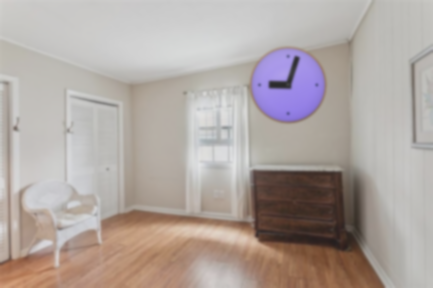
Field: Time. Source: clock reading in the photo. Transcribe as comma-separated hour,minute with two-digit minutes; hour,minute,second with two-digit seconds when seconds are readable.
9,03
